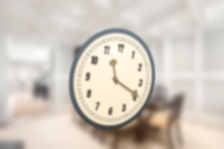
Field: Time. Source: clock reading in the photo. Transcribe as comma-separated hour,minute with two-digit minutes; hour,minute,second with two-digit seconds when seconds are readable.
11,19
